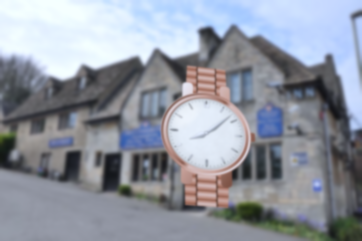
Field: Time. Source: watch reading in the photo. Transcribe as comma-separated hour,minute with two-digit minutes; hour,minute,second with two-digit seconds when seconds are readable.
8,08
